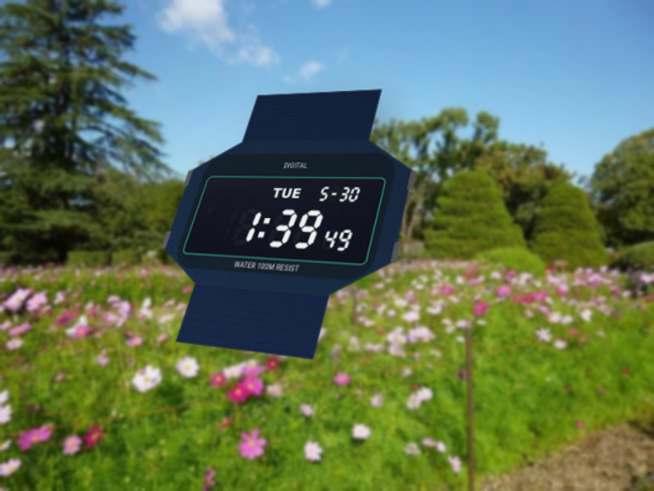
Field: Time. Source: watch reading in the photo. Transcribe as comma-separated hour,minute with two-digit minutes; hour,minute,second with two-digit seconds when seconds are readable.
1,39,49
